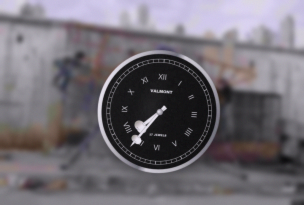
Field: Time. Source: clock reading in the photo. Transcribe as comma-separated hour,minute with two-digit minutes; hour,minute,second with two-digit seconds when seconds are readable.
7,36
